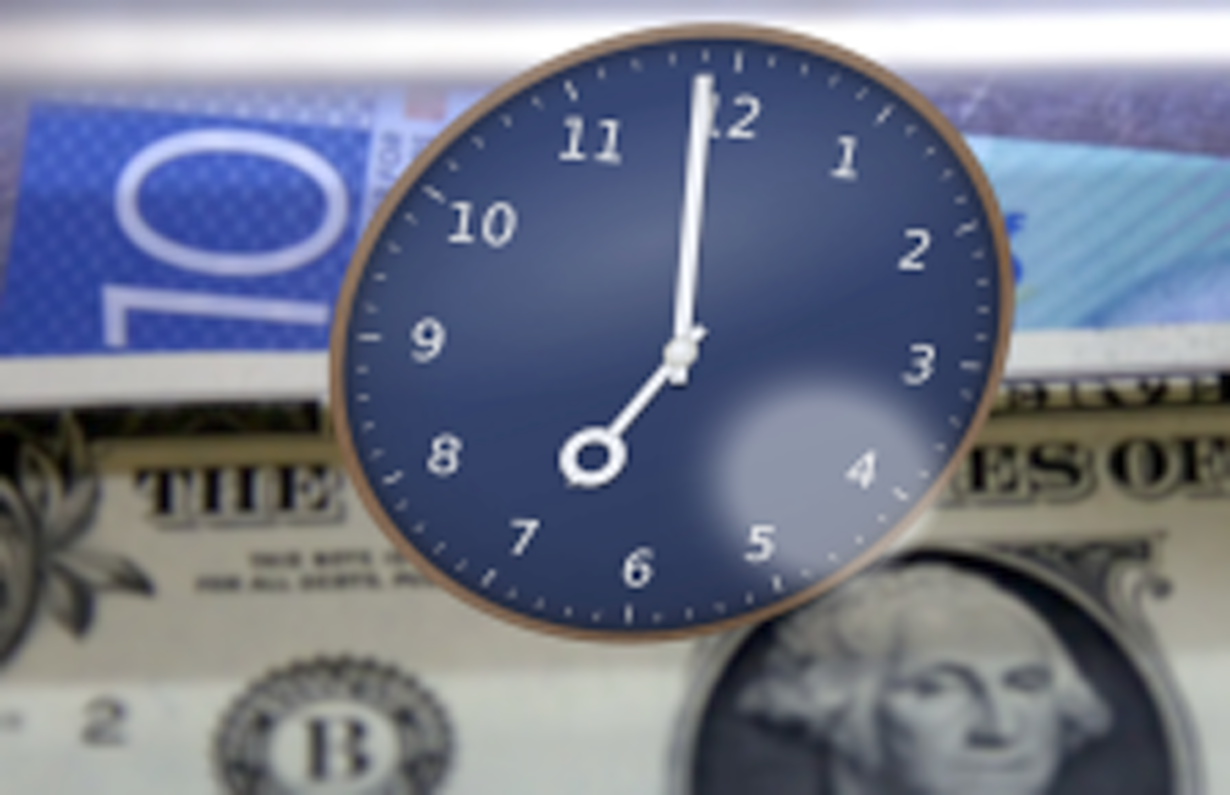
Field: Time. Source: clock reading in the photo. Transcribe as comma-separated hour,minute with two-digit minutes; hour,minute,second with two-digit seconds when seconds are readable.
6,59
